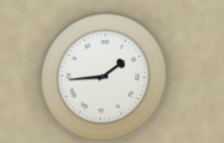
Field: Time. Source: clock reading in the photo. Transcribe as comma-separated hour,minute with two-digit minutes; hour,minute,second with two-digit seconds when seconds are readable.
1,44
